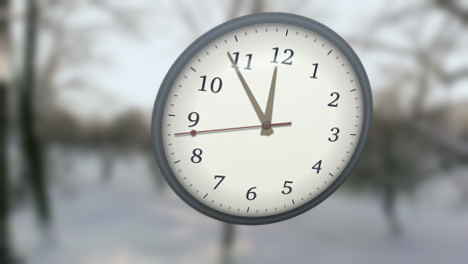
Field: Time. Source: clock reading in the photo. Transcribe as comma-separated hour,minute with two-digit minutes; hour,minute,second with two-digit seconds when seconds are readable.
11,53,43
